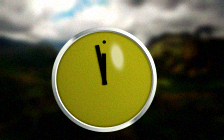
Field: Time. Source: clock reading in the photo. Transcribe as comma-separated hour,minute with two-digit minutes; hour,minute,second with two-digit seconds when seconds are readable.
11,58
